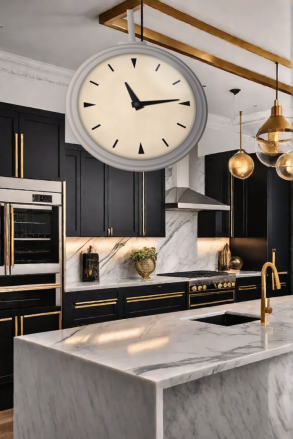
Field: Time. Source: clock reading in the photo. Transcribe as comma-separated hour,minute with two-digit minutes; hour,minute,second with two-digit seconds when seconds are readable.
11,14
